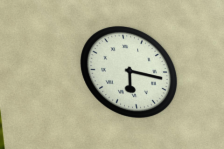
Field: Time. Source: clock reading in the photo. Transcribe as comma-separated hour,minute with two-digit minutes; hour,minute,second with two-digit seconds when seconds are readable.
6,17
